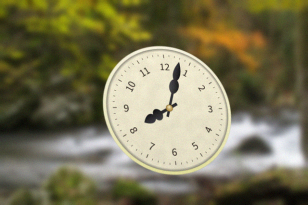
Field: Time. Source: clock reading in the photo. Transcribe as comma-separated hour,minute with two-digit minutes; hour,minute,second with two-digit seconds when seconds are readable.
8,03
